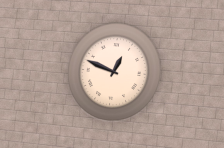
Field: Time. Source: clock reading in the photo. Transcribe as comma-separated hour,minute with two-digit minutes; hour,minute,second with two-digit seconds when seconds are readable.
12,48
